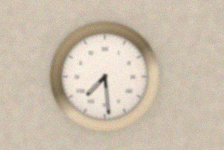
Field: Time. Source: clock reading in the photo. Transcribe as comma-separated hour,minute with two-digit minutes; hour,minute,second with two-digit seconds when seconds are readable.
7,29
